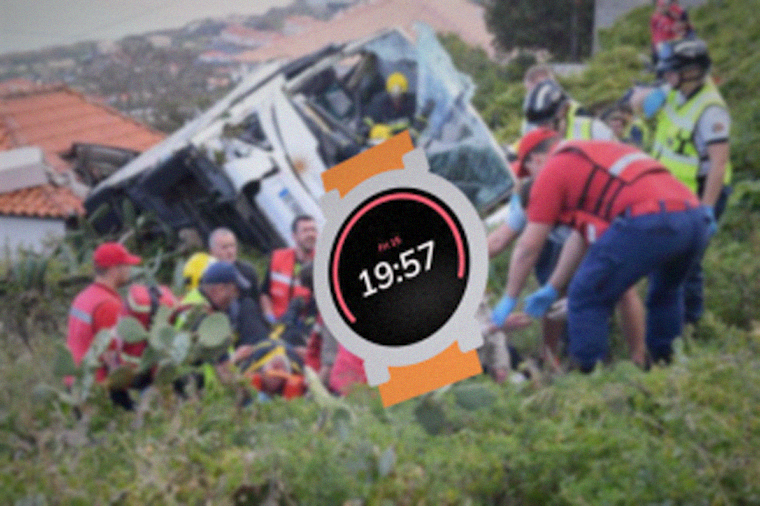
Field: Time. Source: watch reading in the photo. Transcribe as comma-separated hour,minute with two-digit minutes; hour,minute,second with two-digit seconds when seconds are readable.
19,57
